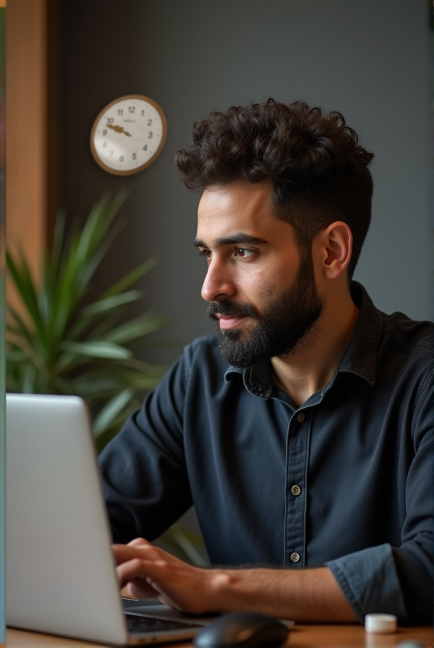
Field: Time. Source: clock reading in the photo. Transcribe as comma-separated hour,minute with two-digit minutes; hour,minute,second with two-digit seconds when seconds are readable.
9,48
